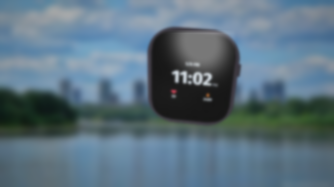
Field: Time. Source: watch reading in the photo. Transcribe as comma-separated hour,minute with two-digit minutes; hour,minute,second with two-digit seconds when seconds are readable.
11,02
